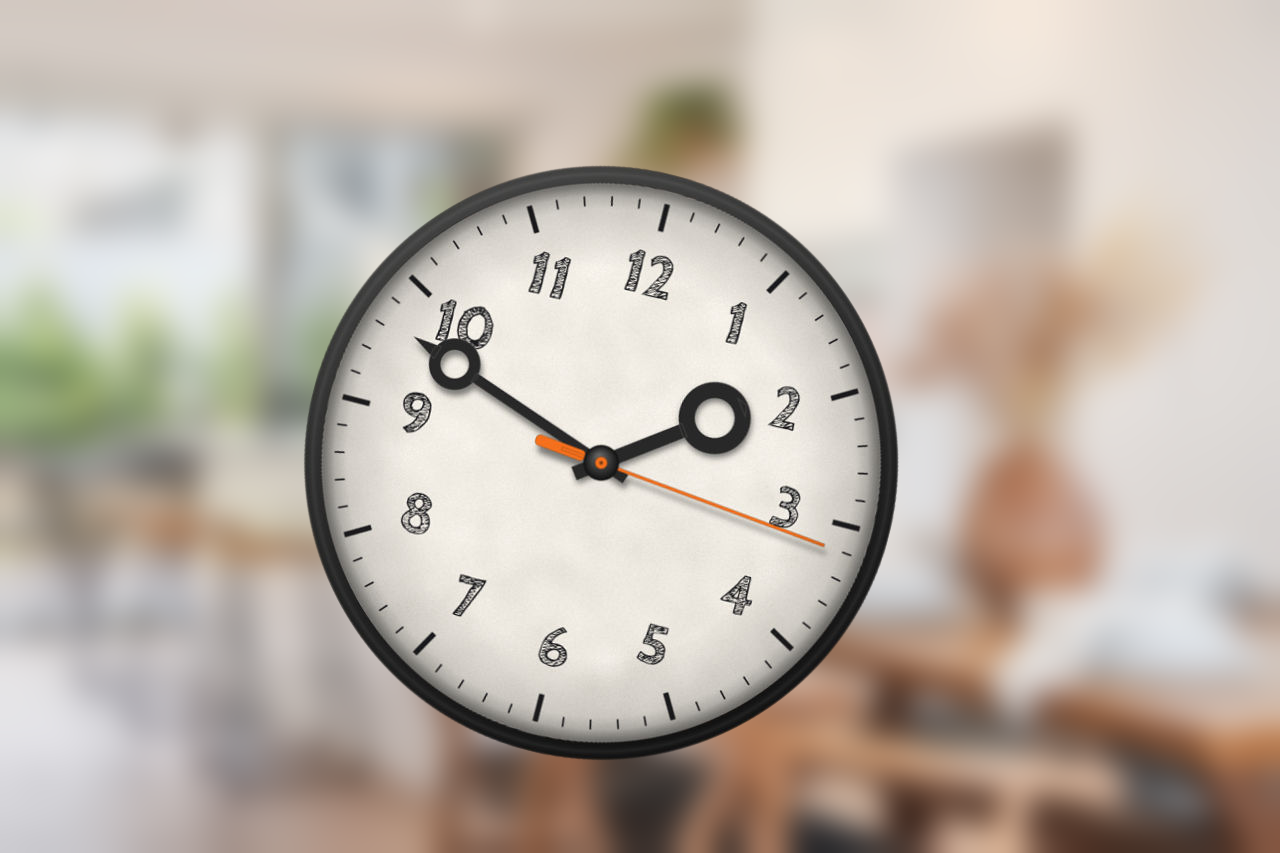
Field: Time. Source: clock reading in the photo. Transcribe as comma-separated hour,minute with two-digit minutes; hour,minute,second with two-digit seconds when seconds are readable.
1,48,16
